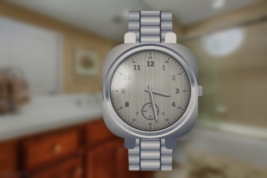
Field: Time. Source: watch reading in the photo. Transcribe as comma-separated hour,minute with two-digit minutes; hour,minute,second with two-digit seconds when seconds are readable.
3,28
